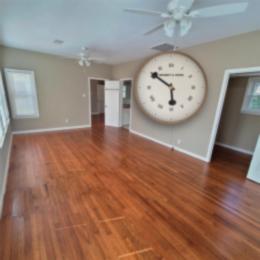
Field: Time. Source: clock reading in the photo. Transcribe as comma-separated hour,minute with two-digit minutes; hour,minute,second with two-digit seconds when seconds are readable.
5,51
